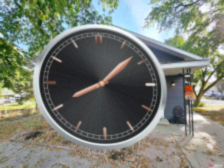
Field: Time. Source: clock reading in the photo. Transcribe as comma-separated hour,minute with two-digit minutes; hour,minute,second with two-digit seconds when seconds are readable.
8,08
